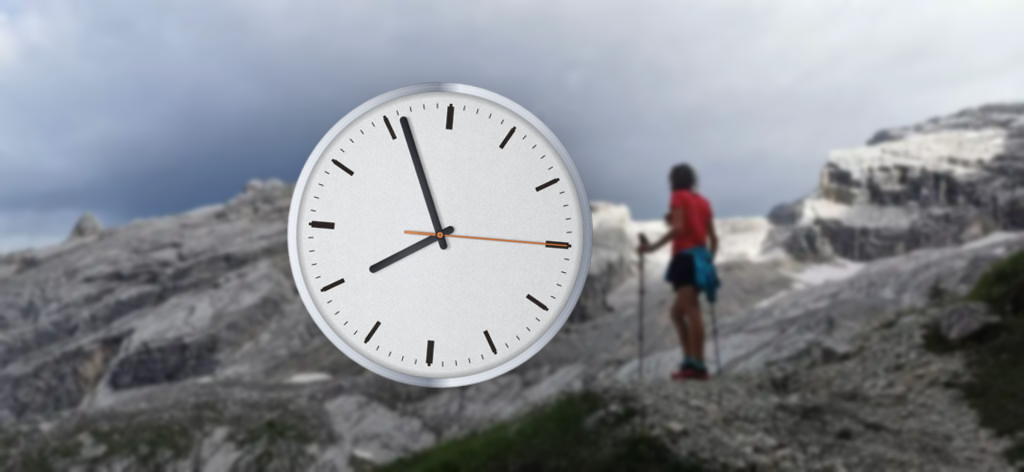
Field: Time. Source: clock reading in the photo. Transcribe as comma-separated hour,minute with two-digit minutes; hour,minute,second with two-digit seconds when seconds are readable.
7,56,15
